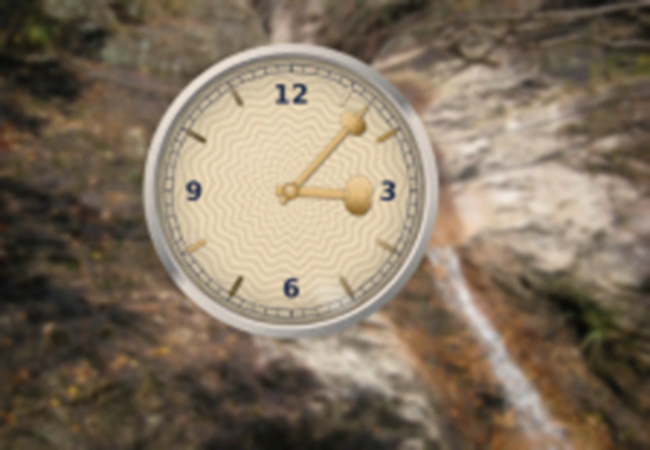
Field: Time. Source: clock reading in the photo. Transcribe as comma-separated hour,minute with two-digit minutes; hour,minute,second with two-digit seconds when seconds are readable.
3,07
